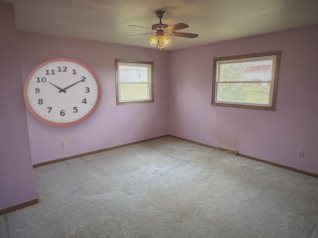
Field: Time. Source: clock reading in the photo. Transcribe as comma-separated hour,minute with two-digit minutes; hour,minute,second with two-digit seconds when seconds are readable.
10,10
